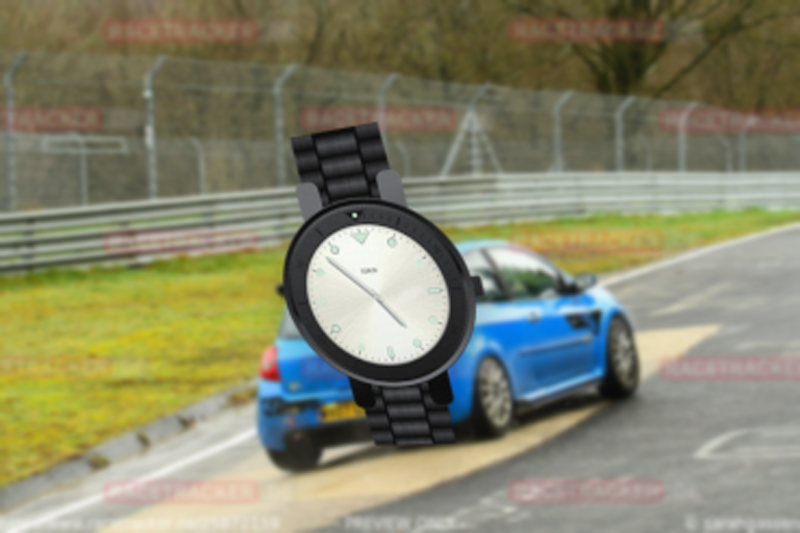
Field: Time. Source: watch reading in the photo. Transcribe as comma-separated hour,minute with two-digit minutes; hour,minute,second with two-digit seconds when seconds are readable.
4,53
